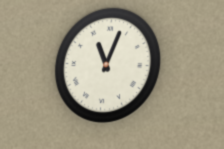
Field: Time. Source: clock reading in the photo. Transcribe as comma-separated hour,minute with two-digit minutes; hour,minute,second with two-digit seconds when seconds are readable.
11,03
